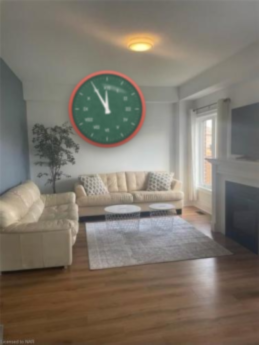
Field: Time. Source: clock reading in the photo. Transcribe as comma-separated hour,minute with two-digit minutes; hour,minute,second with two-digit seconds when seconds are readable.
11,55
